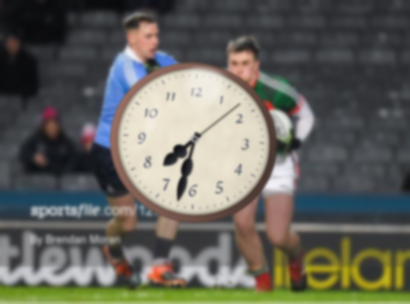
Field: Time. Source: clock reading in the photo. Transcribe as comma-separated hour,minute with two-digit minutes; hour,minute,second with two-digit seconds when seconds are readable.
7,32,08
